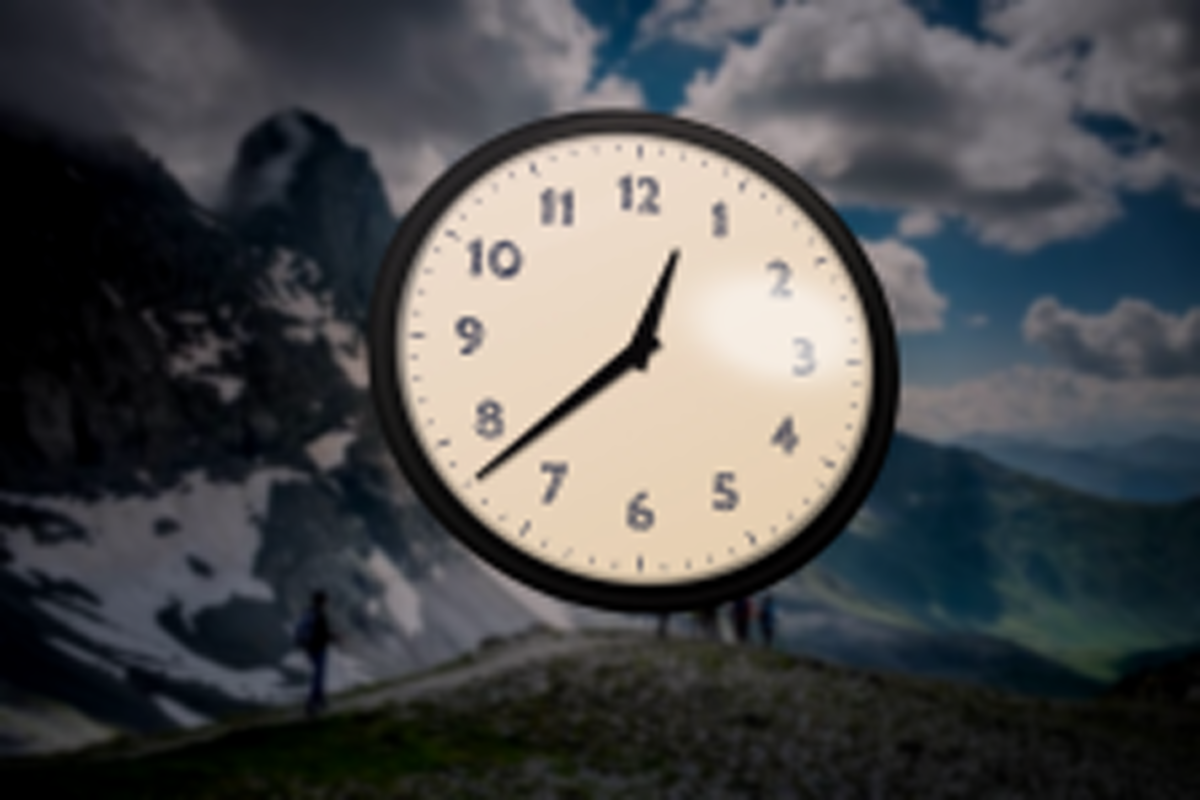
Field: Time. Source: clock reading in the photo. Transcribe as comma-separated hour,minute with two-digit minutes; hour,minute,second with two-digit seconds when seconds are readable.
12,38
